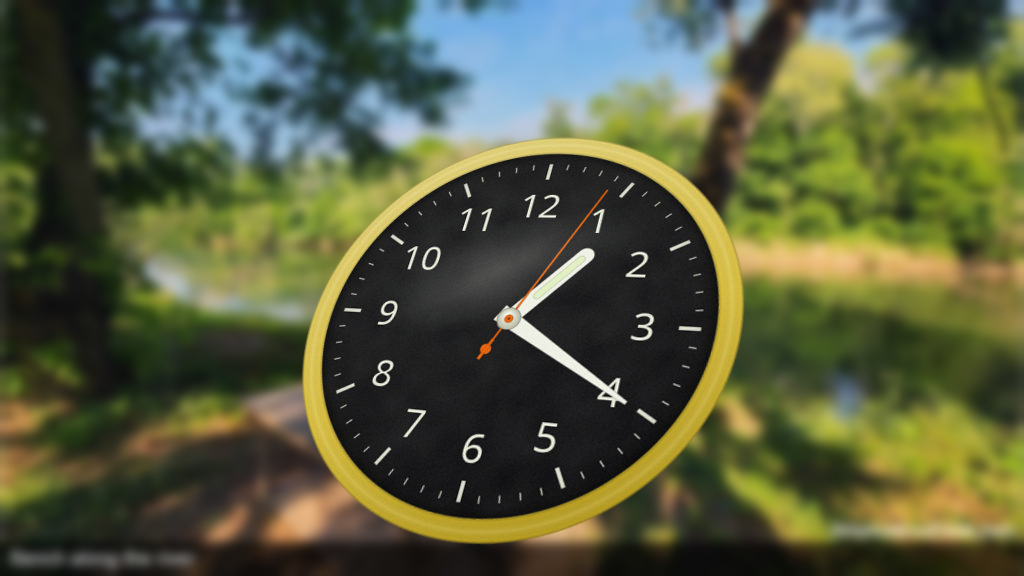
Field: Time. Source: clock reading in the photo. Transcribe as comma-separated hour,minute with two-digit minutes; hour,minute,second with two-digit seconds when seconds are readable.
1,20,04
